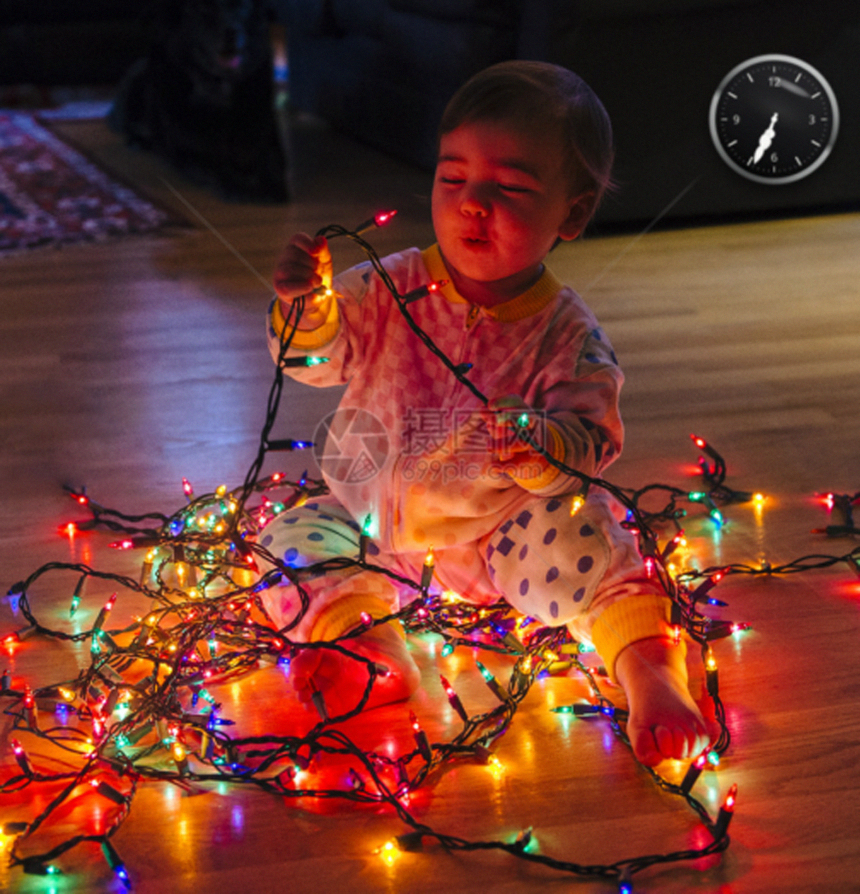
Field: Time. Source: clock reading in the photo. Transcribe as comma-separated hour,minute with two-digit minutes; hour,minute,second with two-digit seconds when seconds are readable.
6,34
